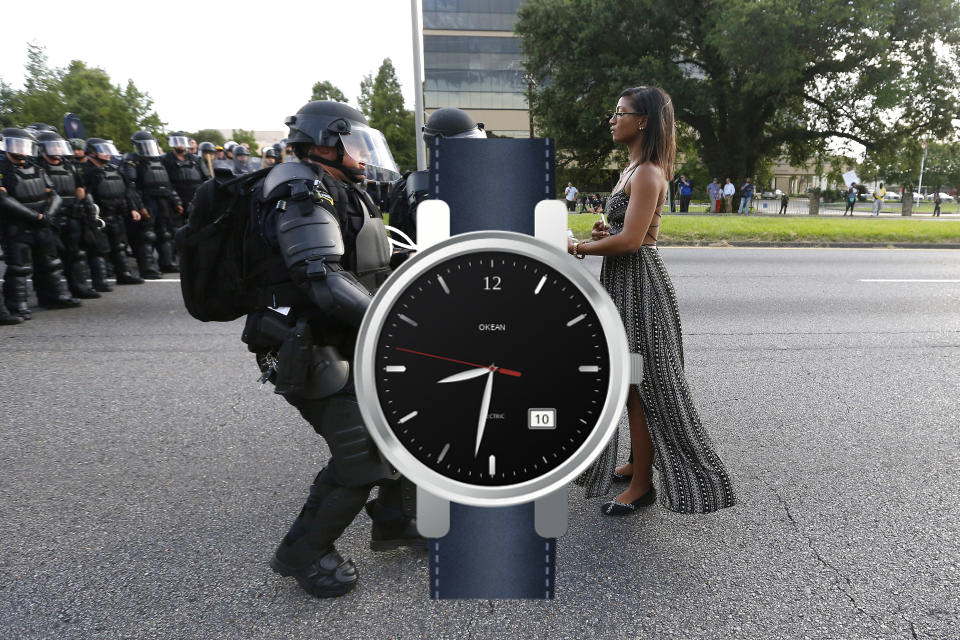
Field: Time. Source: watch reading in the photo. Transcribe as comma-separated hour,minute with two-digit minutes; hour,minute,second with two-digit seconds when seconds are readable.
8,31,47
